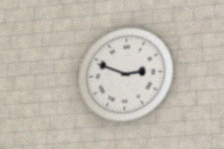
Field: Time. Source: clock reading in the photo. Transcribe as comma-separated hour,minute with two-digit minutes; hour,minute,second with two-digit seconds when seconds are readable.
2,49
